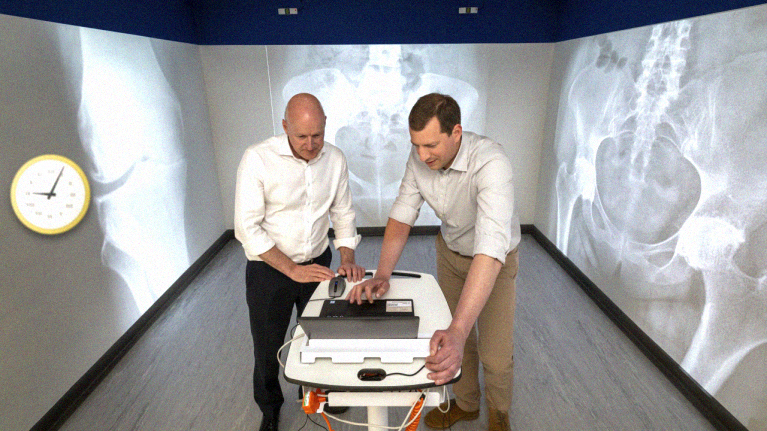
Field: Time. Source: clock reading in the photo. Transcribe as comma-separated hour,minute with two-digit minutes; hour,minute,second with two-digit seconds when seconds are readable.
9,04
